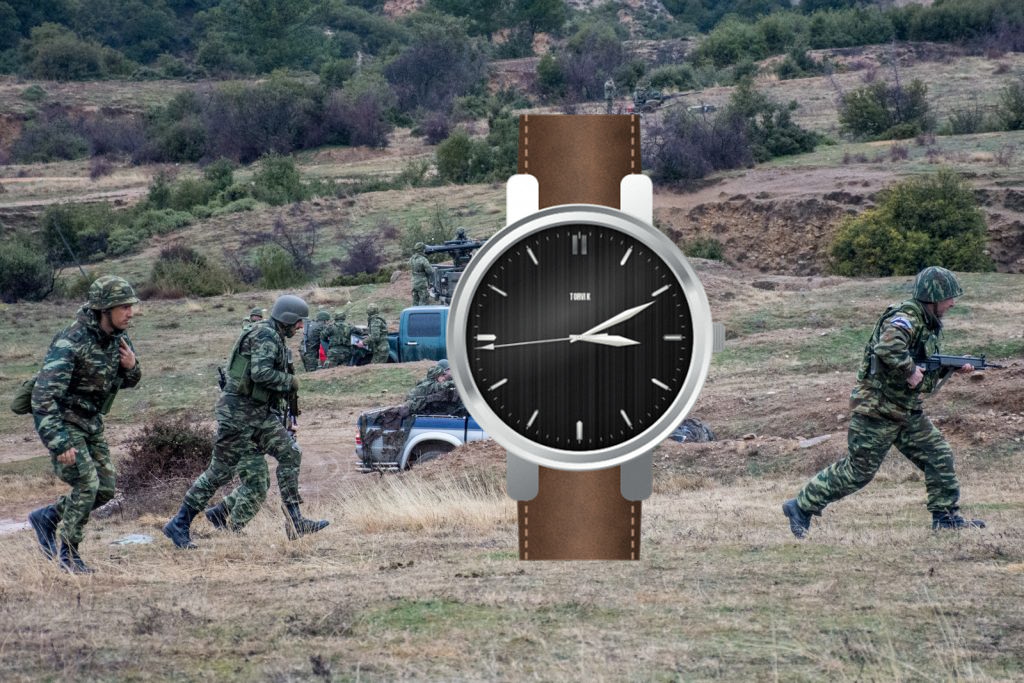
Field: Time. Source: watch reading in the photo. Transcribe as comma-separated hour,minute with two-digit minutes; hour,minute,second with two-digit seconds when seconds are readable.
3,10,44
